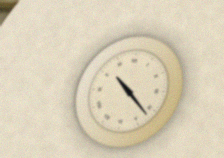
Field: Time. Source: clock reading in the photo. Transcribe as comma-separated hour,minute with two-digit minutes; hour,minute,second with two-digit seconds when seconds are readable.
10,22
